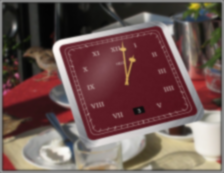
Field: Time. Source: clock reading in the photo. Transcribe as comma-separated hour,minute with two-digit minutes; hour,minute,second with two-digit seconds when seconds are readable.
1,02
